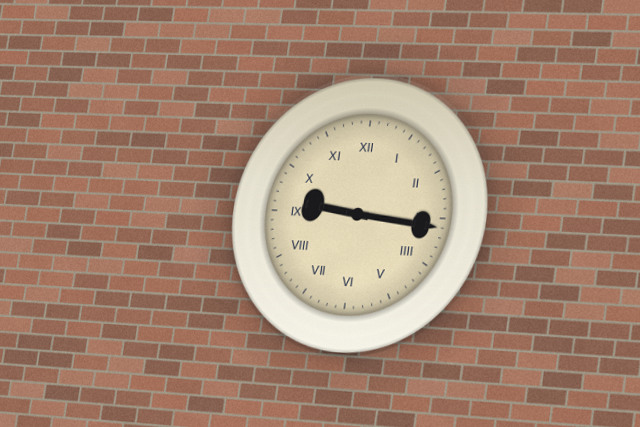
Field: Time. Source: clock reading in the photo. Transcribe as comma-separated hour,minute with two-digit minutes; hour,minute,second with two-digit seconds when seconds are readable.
9,16
